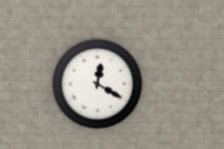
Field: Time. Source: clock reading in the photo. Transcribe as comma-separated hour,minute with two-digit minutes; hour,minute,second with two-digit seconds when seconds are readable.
12,20
